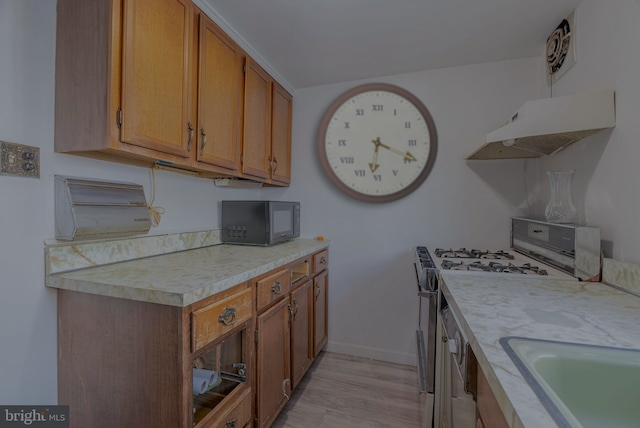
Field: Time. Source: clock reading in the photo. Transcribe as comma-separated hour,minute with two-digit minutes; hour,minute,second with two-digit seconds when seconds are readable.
6,19
